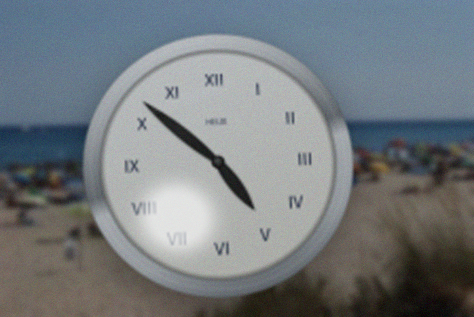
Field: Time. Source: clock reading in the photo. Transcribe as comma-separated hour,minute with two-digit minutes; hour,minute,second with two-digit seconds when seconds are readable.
4,52
